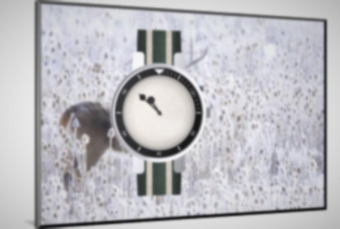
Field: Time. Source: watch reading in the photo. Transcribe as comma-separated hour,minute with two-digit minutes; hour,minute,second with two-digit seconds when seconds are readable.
10,52
